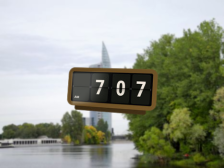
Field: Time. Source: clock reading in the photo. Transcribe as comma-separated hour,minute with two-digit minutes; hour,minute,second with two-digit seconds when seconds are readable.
7,07
